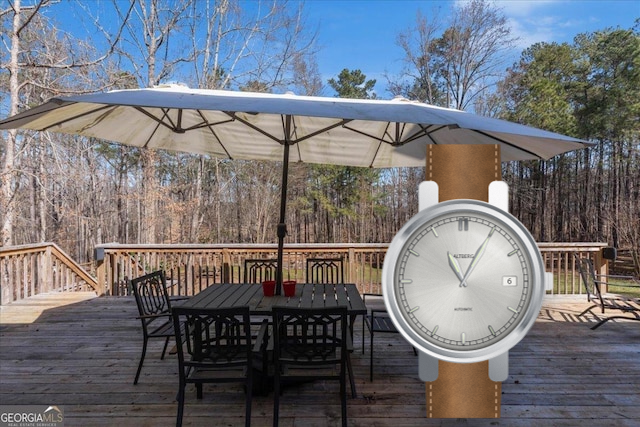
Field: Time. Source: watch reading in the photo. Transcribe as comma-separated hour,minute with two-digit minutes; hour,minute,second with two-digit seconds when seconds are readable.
11,05
